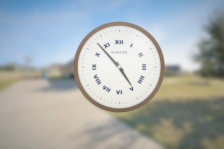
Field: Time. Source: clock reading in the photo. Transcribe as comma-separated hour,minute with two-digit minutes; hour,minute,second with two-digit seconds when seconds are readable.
4,53
